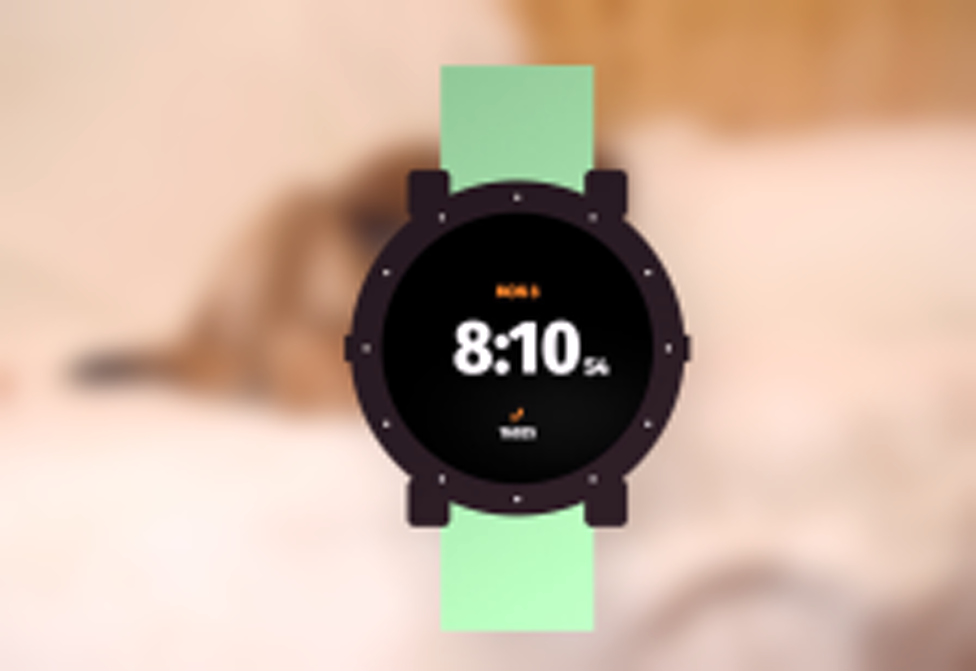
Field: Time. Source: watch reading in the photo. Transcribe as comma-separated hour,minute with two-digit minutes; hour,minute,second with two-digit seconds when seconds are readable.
8,10
